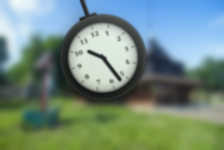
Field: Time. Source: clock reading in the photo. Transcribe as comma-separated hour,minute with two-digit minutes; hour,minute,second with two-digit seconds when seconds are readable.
10,27
